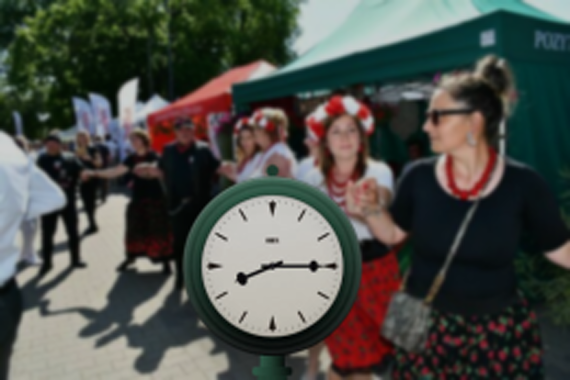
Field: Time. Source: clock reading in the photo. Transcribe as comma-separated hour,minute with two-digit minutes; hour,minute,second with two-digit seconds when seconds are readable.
8,15
